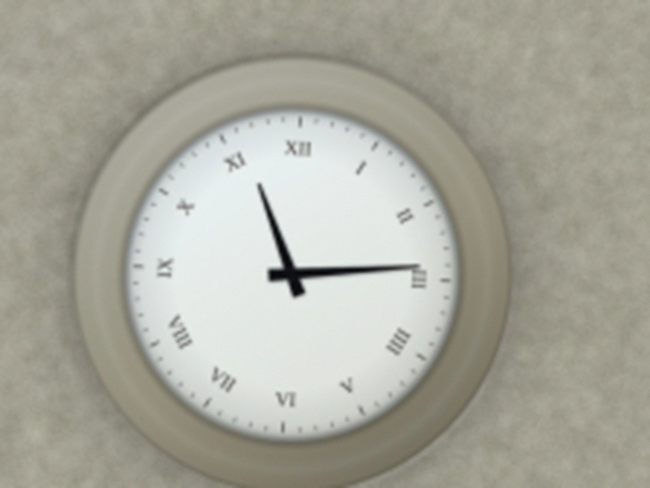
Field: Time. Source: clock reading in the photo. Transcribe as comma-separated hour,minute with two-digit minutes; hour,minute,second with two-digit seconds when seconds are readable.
11,14
